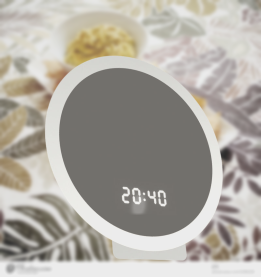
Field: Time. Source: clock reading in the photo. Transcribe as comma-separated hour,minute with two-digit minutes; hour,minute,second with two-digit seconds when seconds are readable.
20,40
